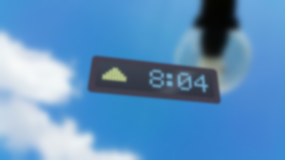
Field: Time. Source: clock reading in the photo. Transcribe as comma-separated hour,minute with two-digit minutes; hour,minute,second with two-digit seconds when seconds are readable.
8,04
